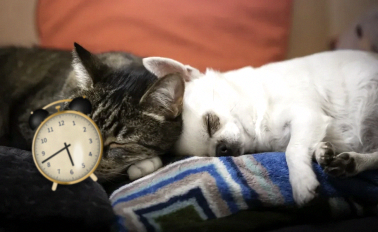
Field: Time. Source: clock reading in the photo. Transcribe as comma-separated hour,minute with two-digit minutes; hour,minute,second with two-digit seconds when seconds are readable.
5,42
